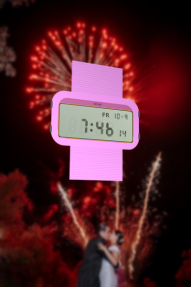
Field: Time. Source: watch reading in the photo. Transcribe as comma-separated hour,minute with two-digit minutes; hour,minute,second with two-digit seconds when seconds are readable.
7,46,14
